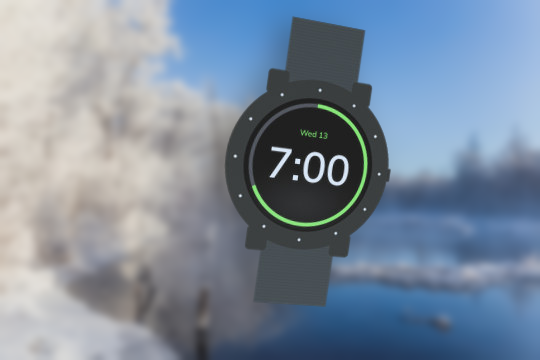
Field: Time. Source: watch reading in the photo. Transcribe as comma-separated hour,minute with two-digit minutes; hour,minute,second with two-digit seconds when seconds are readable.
7,00
